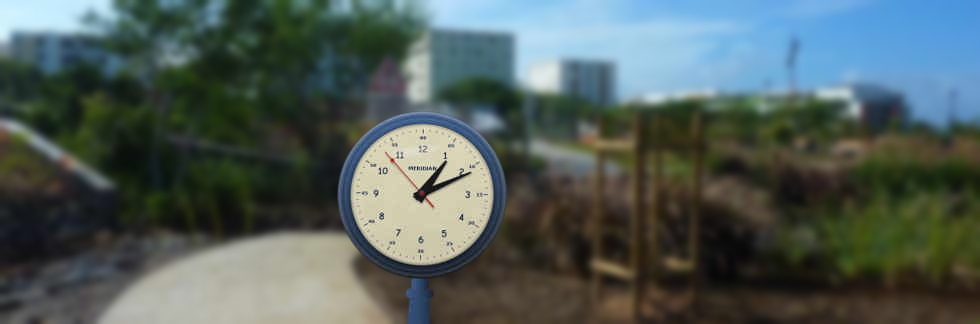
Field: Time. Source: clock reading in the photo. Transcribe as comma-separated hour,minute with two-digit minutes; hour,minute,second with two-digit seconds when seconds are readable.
1,10,53
